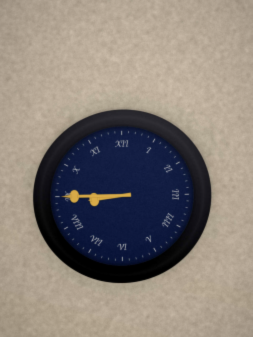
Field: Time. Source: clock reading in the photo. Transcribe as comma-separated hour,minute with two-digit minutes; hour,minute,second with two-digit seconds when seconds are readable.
8,45
